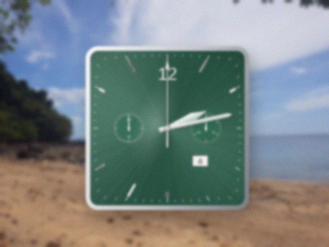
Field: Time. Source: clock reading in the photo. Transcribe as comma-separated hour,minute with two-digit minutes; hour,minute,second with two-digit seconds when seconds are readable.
2,13
